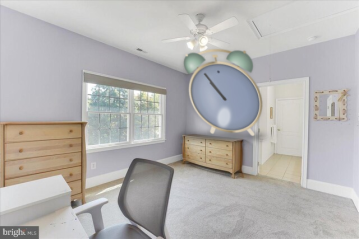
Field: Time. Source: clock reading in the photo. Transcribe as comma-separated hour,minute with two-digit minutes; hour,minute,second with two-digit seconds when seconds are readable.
10,55
